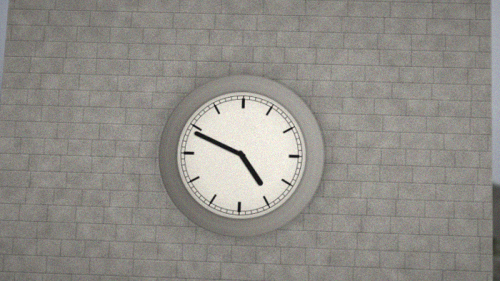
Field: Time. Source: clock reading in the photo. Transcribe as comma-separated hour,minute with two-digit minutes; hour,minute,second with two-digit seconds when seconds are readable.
4,49
